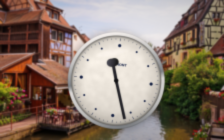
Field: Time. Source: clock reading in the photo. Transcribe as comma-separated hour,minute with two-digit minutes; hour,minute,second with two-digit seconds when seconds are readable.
11,27
